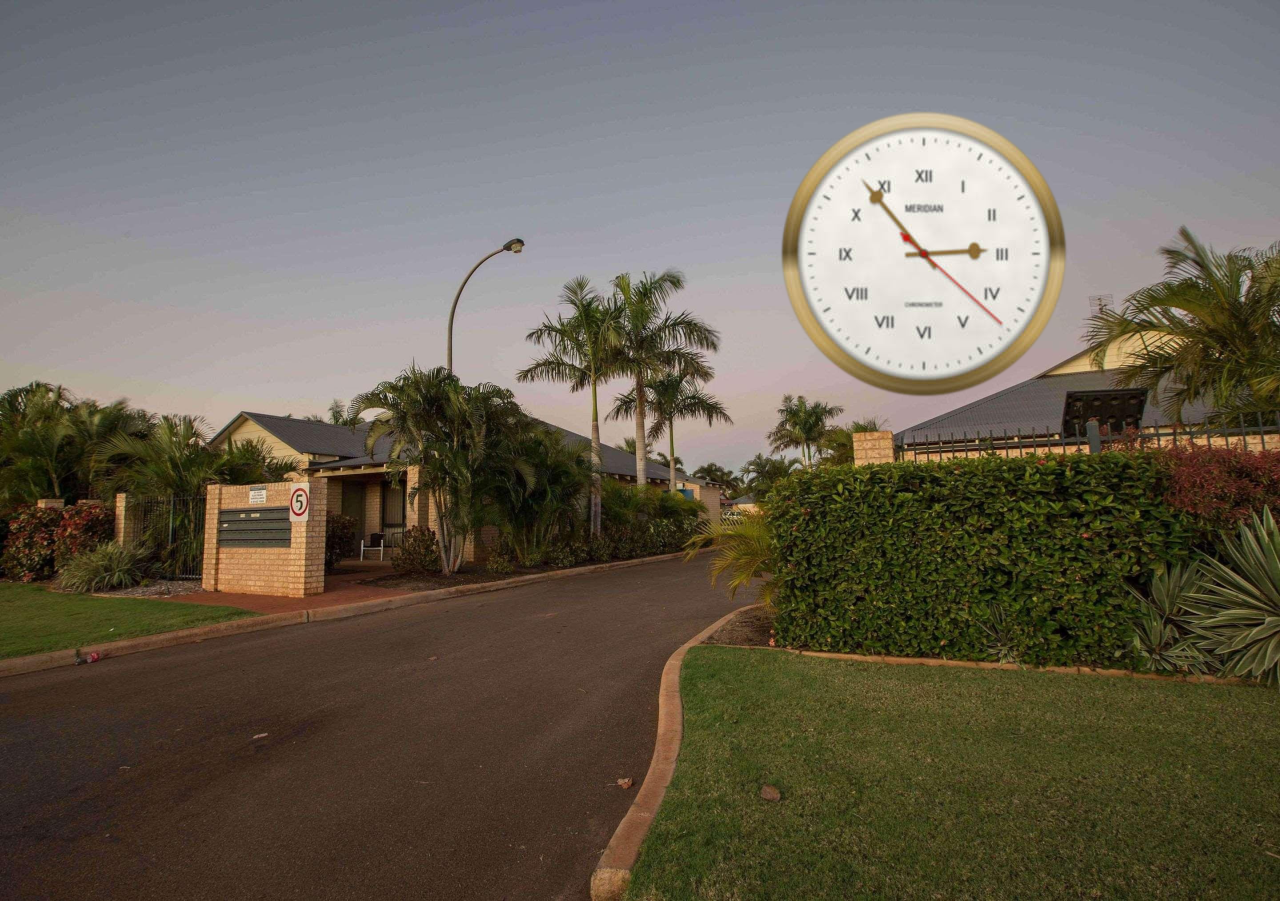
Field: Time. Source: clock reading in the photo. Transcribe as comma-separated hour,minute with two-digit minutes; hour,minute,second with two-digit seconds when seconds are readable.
2,53,22
